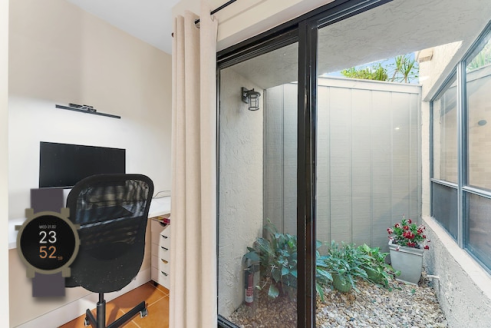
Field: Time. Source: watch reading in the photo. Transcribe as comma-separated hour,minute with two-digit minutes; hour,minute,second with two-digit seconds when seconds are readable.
23,52
